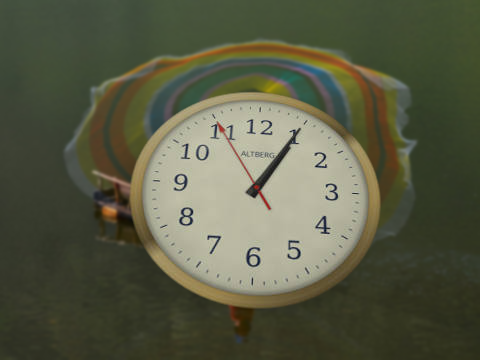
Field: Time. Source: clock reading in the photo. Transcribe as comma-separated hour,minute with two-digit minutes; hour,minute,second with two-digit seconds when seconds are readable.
1,04,55
